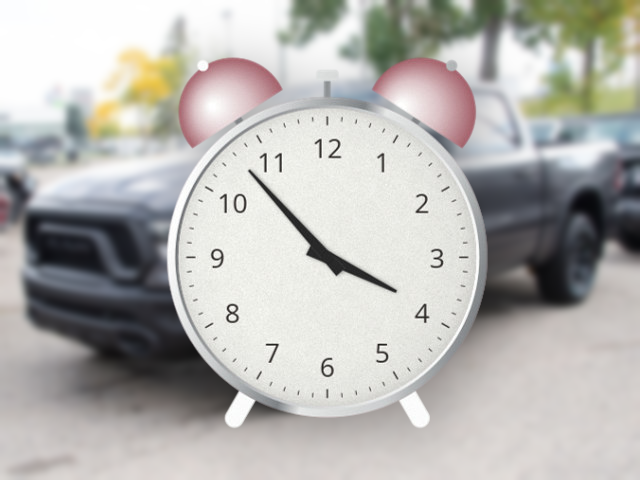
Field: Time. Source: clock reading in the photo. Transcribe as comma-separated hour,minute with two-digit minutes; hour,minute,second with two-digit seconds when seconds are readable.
3,53
